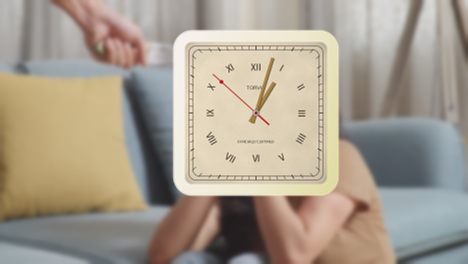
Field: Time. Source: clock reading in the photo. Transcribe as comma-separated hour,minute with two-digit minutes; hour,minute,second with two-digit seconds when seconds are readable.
1,02,52
